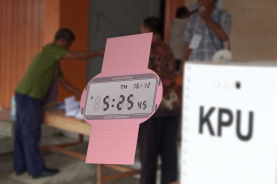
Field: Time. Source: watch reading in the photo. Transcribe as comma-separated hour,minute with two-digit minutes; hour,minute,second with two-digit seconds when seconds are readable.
5,25,45
